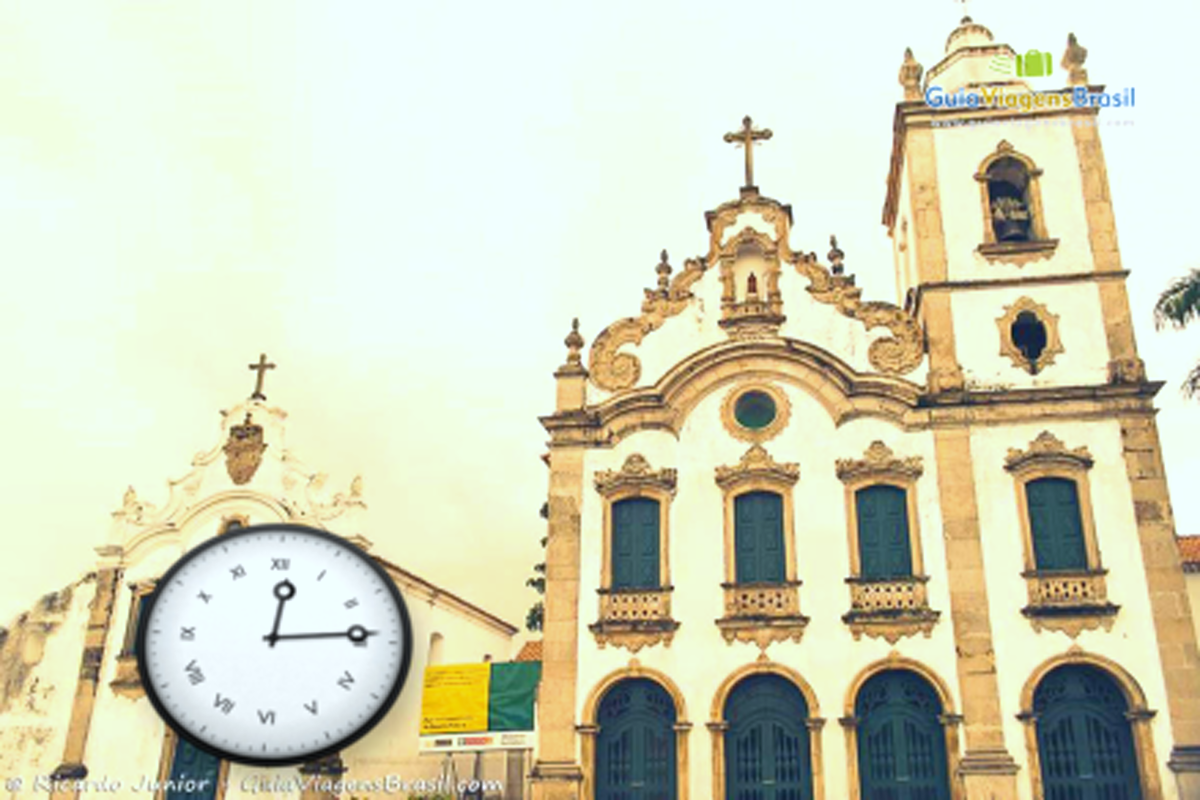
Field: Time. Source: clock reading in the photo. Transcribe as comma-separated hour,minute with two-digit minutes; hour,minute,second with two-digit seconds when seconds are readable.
12,14
